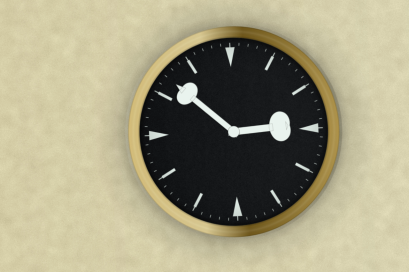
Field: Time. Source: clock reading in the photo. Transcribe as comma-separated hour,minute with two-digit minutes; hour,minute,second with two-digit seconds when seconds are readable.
2,52
